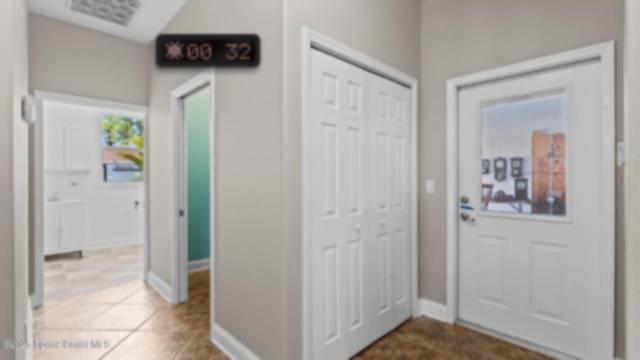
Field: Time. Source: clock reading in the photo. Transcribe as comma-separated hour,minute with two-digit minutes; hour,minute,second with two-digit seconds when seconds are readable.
0,32
